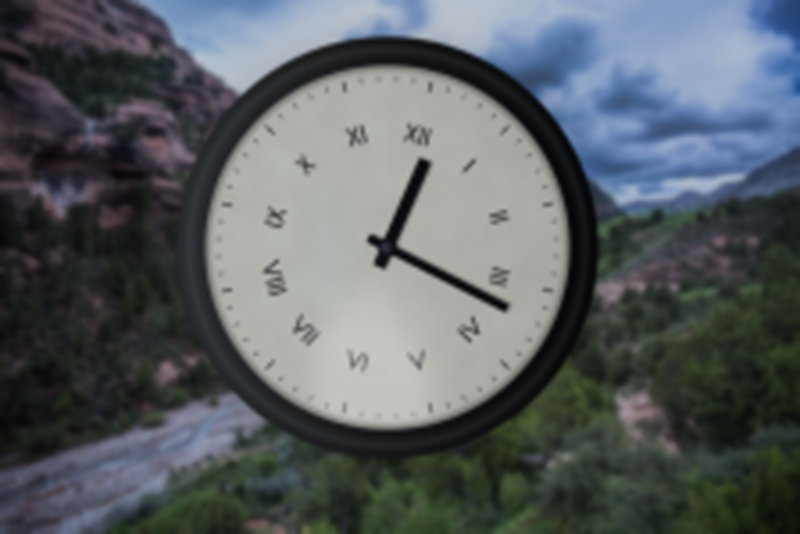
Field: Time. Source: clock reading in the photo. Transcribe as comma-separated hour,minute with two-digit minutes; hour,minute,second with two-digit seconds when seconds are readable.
12,17
